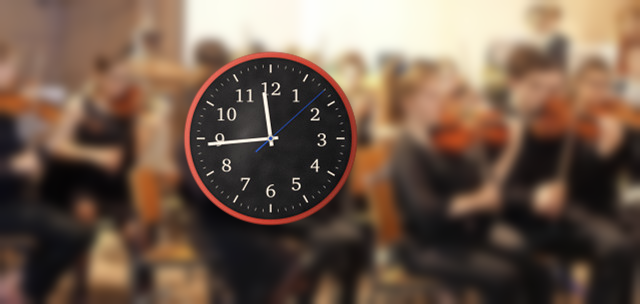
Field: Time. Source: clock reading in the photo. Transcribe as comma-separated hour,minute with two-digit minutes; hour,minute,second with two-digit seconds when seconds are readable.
11,44,08
